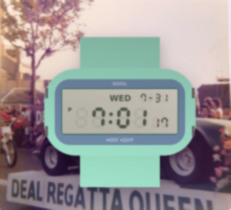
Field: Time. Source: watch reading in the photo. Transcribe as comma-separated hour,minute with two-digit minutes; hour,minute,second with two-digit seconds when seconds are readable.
7,01,17
